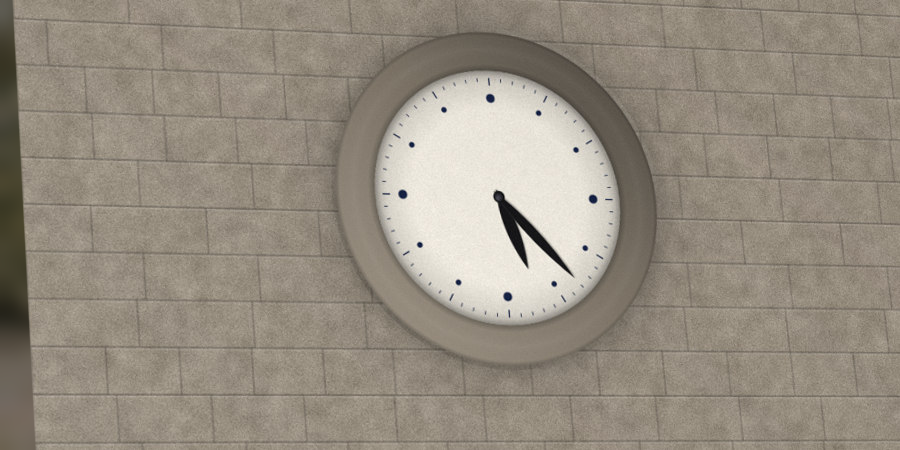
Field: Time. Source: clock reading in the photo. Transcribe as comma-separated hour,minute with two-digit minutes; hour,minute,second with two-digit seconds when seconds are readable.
5,23
